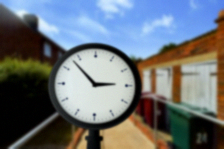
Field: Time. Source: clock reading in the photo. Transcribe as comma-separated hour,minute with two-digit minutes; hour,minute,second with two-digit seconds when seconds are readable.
2,53
